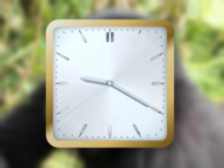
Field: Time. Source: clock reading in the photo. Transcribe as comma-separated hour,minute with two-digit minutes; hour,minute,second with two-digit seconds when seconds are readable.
9,20
